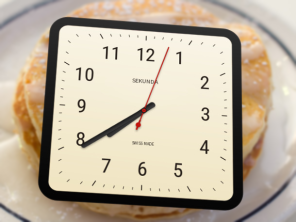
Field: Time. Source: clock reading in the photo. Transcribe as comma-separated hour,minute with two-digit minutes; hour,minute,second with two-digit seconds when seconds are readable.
7,39,03
